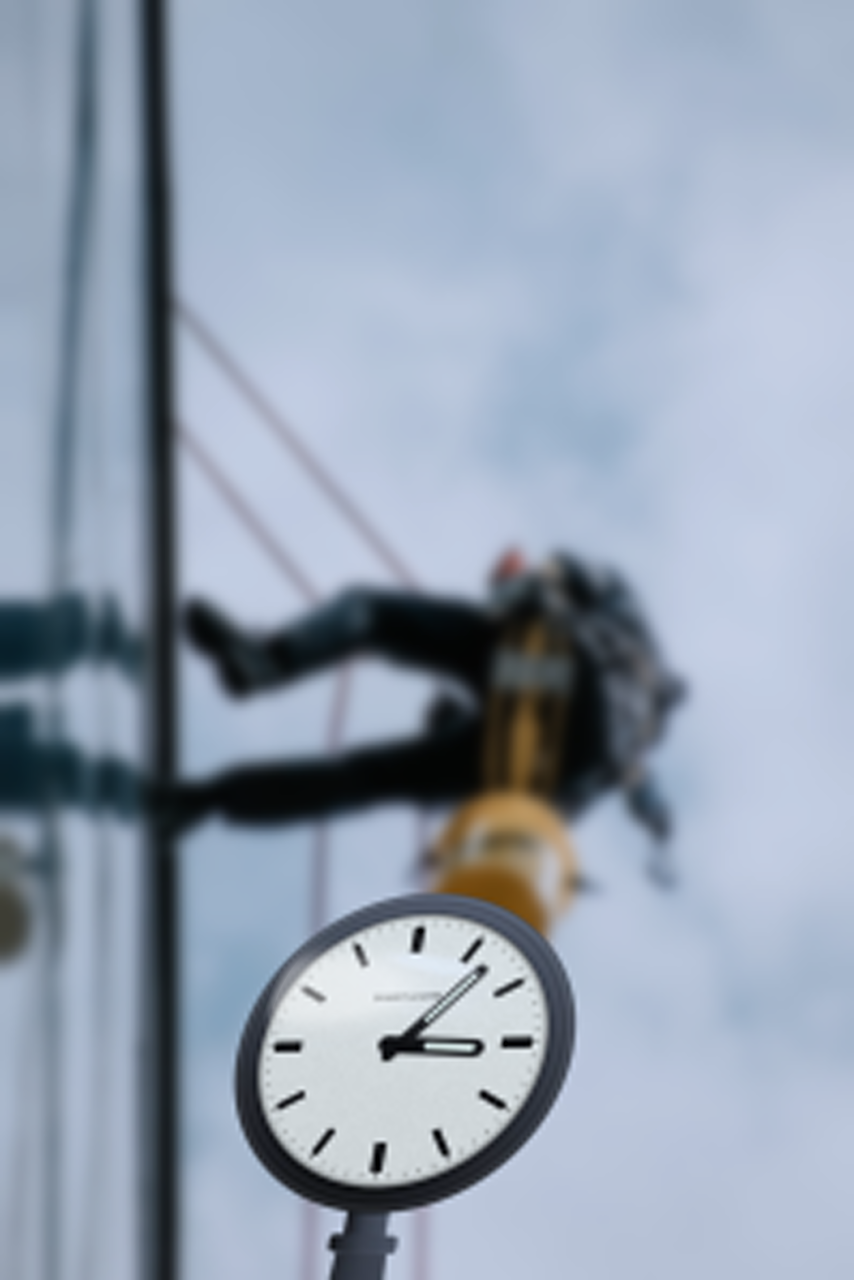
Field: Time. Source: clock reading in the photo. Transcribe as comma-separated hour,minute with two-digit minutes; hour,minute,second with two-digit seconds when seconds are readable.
3,07
